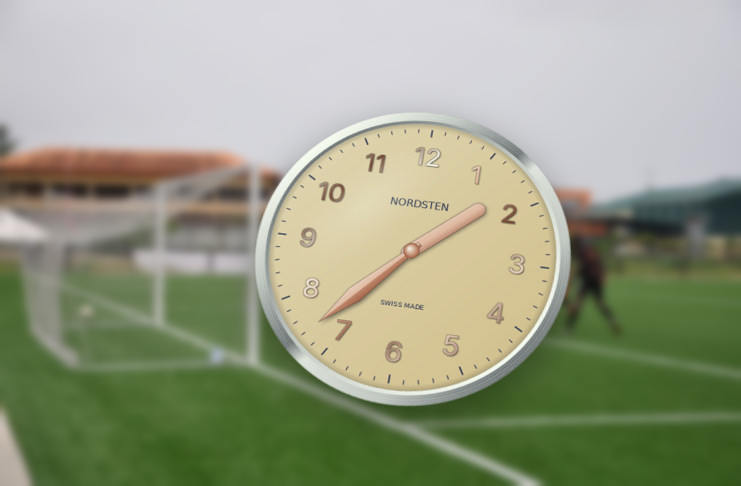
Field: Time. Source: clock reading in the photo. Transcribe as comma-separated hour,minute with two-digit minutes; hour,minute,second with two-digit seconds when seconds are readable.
1,37
